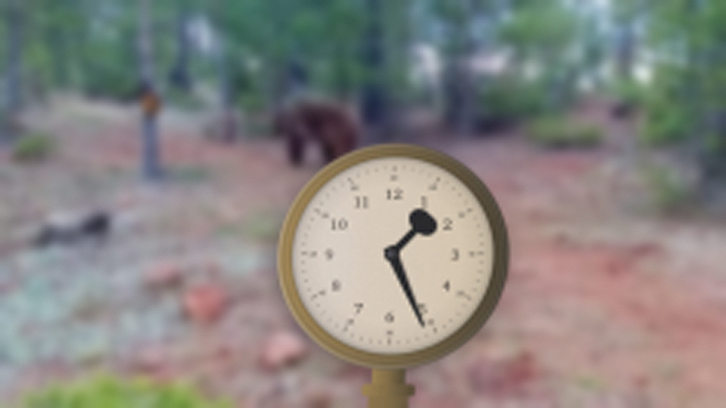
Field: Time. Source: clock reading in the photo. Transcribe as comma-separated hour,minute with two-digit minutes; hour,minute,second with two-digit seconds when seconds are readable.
1,26
